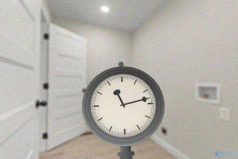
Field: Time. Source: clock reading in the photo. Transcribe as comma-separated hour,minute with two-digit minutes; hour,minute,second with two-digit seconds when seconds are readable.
11,13
